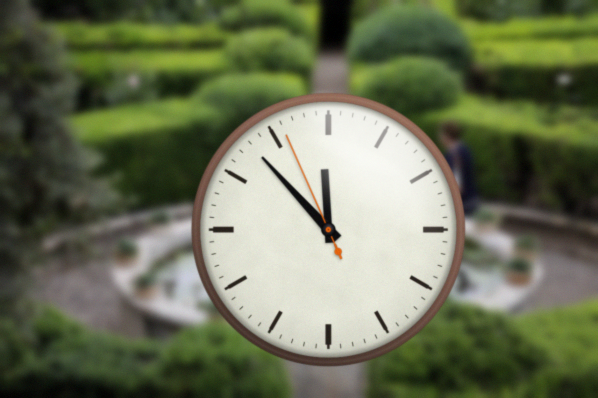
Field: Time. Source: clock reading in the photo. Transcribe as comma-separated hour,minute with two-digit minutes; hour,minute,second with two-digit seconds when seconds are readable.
11,52,56
